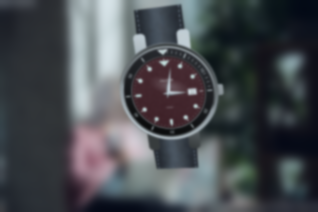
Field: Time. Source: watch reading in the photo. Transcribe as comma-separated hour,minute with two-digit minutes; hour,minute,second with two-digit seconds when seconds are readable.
3,02
